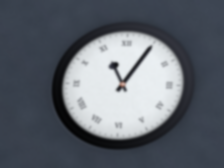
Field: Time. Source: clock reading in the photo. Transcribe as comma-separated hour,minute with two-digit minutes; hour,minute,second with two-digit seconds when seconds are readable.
11,05
